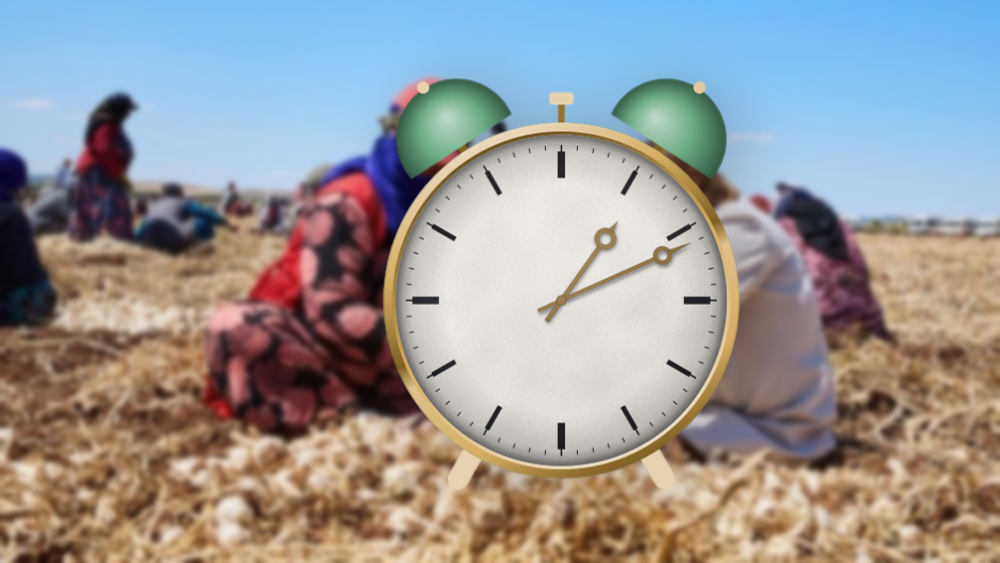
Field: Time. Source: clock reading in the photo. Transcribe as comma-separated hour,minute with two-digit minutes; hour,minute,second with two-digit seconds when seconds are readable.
1,11
